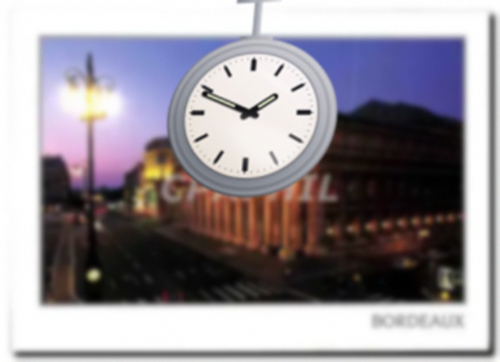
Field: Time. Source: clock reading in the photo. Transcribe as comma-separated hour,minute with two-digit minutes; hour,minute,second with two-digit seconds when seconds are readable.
1,49
